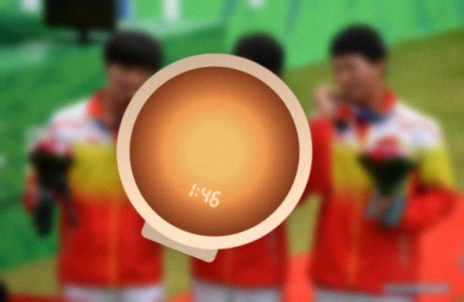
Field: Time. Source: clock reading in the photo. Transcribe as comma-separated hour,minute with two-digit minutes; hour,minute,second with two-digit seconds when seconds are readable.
1,46
